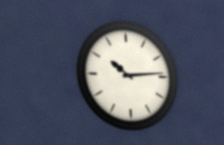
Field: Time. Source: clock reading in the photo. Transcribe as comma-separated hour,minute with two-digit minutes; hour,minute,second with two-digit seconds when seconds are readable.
10,14
